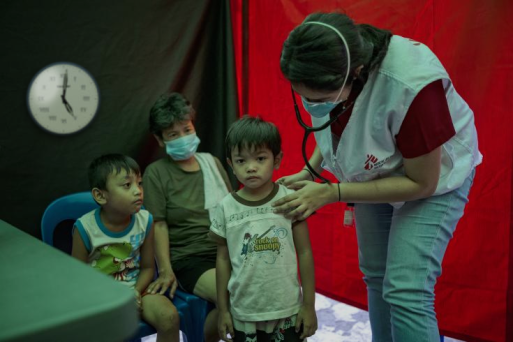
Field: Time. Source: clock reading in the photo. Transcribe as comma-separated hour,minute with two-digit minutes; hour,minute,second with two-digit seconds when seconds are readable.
5,01
